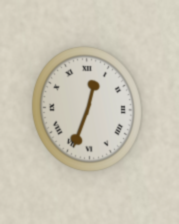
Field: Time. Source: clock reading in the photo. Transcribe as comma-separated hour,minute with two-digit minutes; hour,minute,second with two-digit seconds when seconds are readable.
12,34
